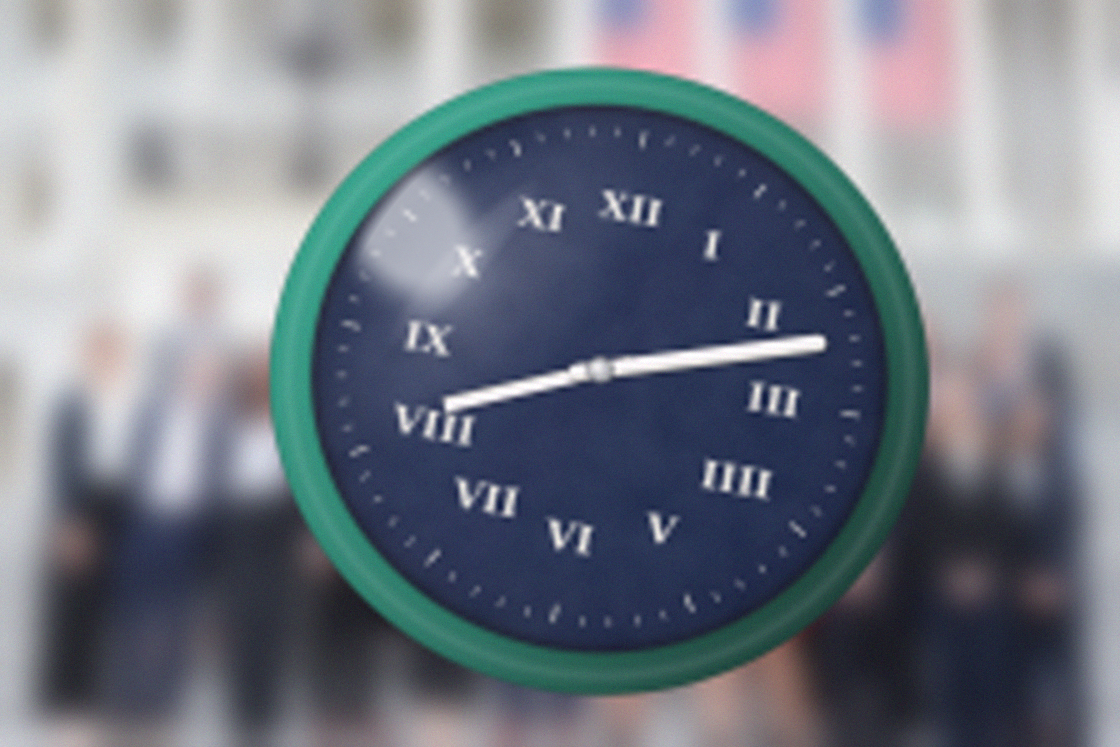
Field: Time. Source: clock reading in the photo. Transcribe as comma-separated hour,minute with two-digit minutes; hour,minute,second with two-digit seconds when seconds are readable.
8,12
